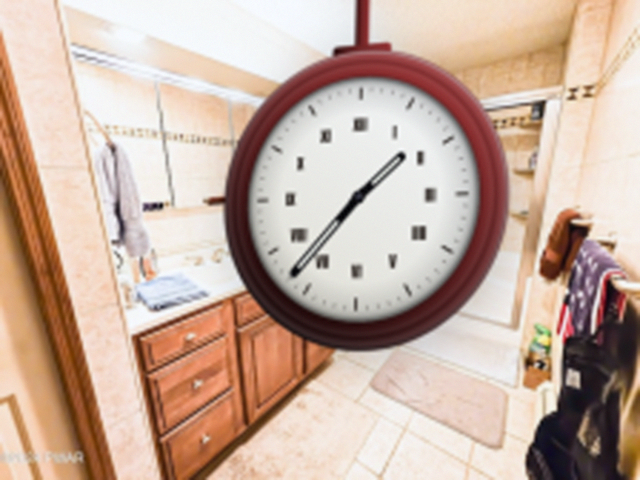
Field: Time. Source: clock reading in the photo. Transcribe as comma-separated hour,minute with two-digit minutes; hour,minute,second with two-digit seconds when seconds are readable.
1,37
